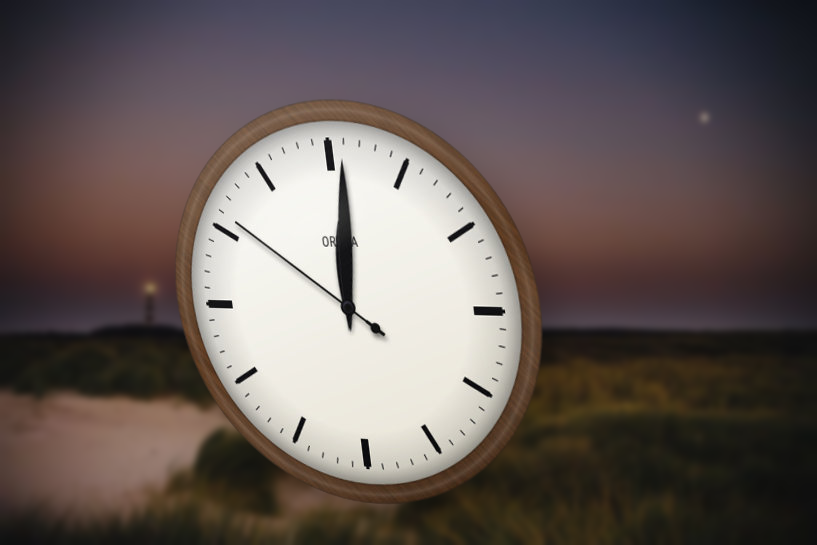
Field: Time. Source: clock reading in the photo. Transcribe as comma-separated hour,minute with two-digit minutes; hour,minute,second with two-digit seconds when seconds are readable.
12,00,51
